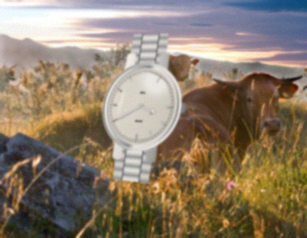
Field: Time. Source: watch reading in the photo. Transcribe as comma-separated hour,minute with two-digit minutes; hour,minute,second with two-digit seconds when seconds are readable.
3,40
